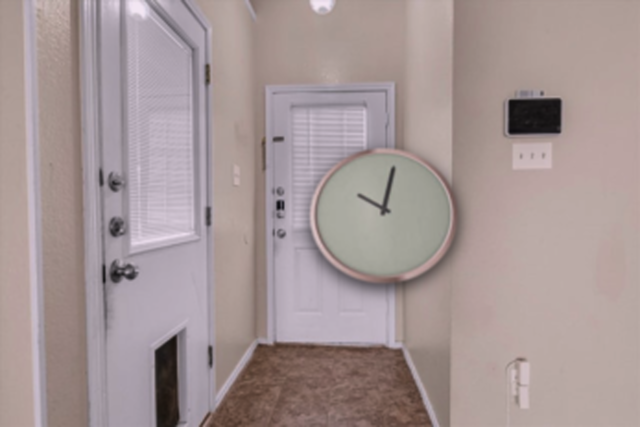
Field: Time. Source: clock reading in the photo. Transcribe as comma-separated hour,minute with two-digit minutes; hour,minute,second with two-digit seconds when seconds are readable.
10,02
